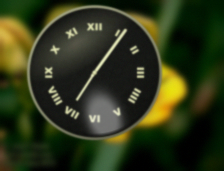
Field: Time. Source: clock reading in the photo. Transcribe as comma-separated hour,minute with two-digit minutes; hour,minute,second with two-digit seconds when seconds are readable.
7,06
